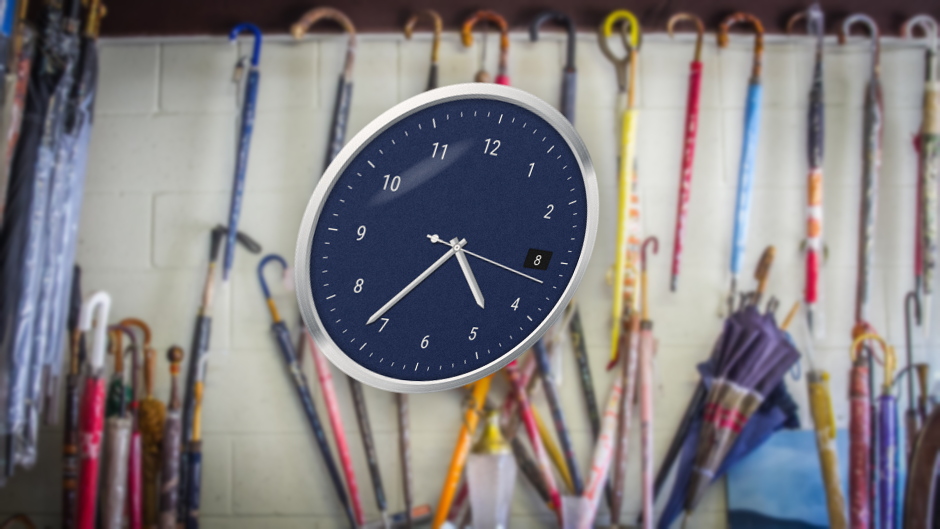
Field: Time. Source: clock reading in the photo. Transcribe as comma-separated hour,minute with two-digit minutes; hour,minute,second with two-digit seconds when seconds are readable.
4,36,17
